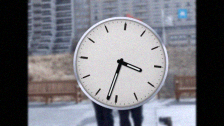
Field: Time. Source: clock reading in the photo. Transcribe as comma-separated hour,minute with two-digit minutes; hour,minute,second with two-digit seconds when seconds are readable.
3,32
